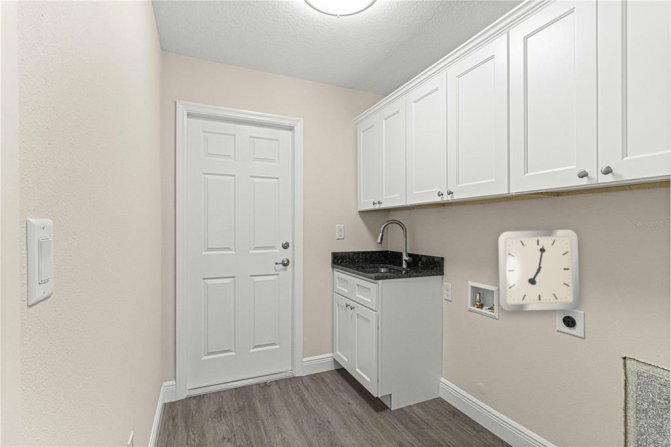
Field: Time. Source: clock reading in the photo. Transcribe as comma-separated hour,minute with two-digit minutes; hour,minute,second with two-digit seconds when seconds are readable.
7,02
